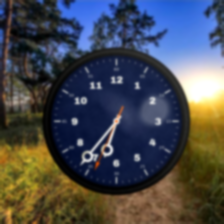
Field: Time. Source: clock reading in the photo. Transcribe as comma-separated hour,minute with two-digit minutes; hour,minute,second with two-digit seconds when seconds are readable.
6,36,34
